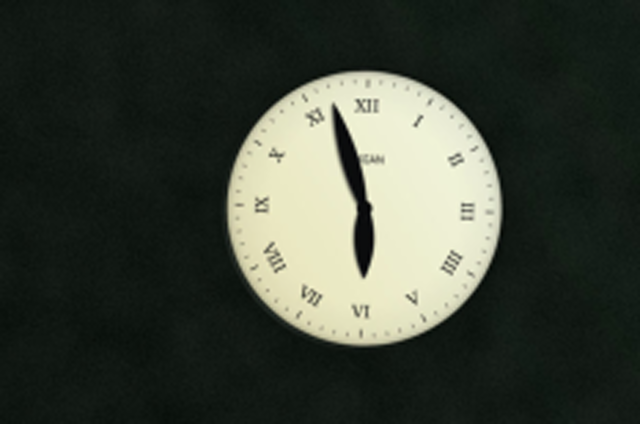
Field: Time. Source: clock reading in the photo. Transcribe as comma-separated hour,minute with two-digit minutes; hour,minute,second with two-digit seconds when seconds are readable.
5,57
